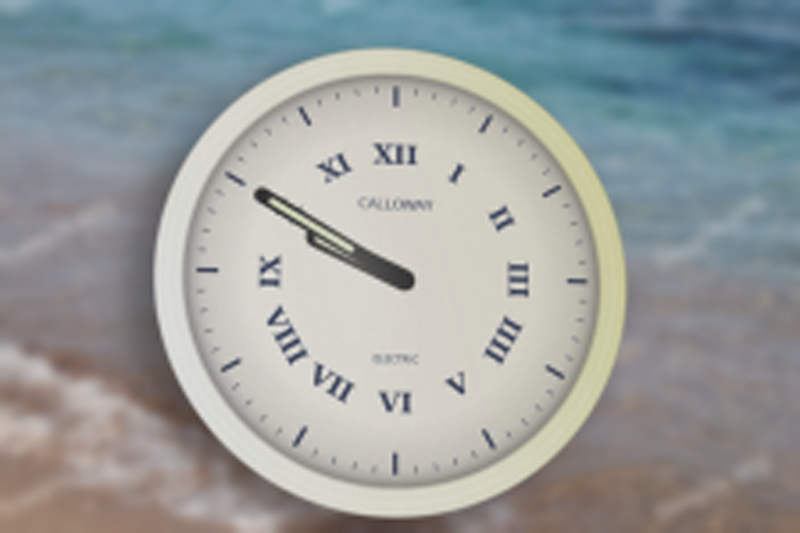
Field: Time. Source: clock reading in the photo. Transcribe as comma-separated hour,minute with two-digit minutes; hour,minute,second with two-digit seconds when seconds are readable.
9,50
